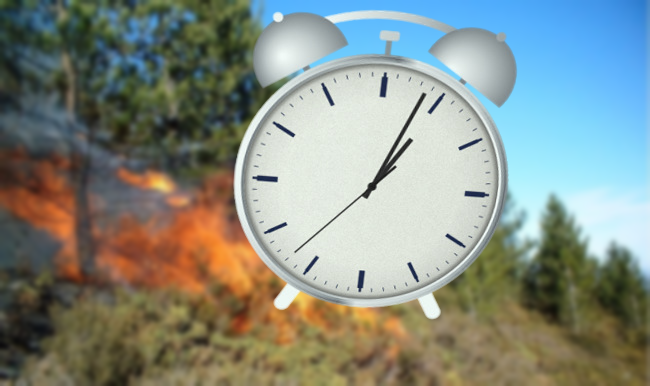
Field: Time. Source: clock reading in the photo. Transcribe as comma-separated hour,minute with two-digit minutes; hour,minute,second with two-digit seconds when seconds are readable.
1,03,37
